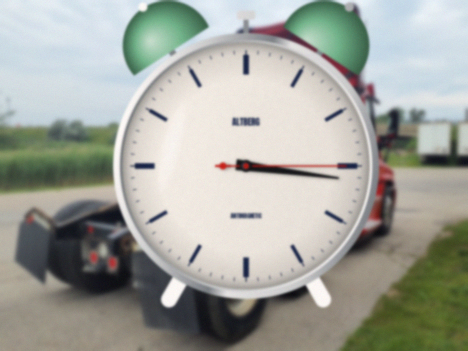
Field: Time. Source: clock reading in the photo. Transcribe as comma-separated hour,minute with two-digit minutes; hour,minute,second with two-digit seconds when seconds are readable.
3,16,15
